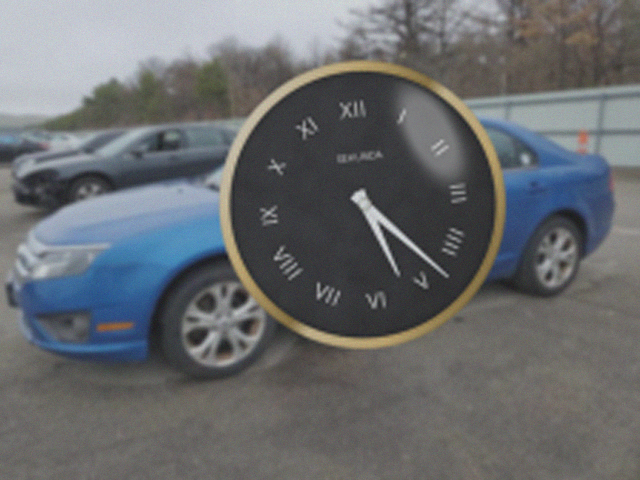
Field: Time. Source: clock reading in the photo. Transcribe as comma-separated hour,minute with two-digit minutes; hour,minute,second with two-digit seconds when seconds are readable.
5,23
